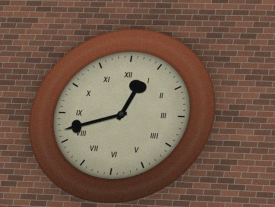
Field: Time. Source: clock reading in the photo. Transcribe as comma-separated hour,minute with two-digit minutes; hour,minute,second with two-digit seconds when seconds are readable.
12,42
